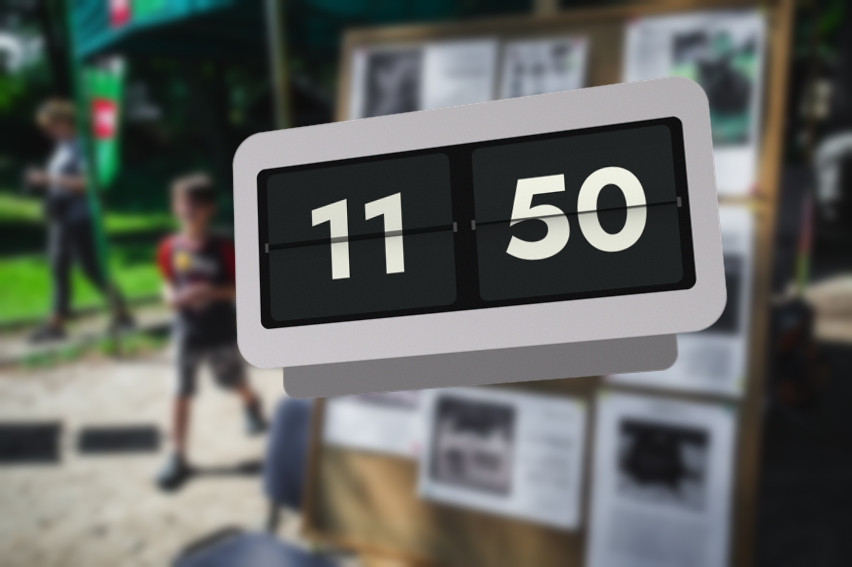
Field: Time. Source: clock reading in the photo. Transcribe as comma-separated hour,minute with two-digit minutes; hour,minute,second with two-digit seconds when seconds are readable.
11,50
